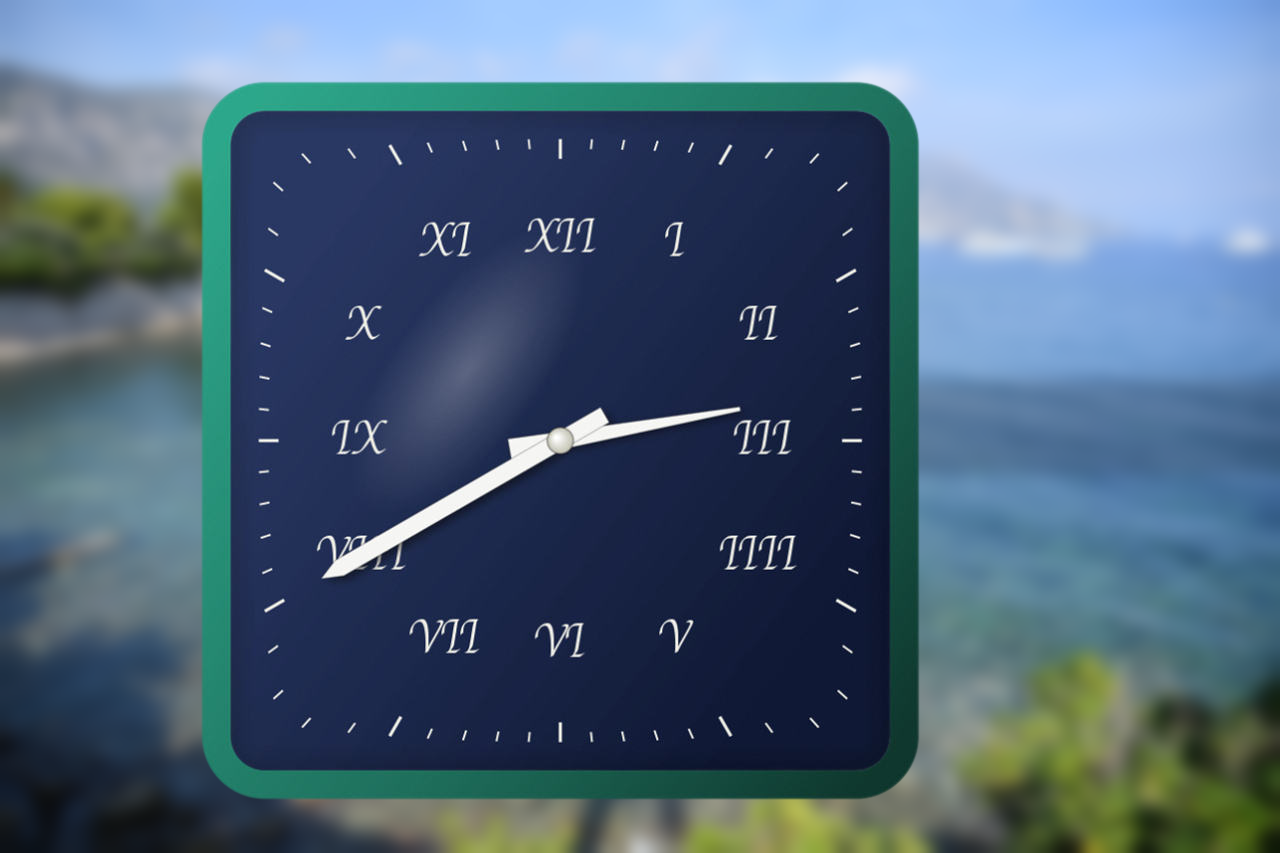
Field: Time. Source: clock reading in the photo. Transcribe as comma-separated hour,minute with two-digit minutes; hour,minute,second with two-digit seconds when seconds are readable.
2,40
